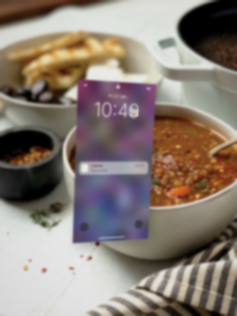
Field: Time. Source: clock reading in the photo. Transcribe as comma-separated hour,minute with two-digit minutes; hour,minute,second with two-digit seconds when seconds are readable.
10,49
